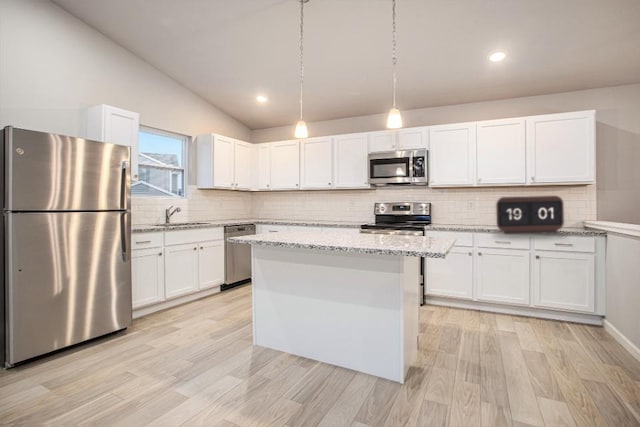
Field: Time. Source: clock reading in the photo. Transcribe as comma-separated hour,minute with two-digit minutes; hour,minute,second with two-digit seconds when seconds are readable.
19,01
